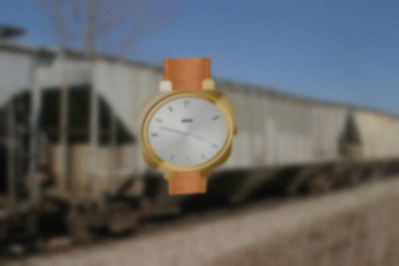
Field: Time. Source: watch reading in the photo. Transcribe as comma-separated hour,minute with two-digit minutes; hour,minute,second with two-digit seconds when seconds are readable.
3,48
